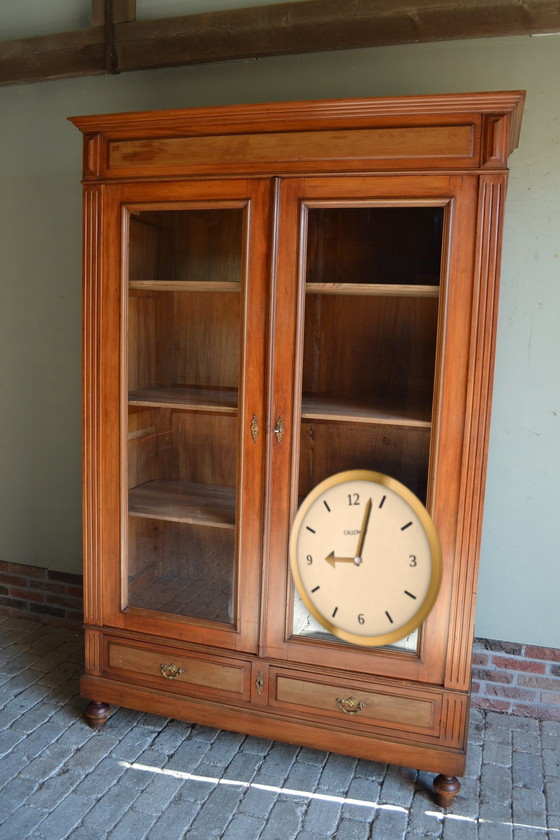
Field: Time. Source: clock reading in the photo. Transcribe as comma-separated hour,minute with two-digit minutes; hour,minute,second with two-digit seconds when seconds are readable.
9,03
